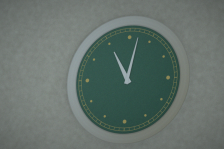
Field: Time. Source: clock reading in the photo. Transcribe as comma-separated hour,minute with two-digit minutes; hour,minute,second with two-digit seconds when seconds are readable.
11,02
